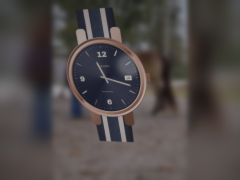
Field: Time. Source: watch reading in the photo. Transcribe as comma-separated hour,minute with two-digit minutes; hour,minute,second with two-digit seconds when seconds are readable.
11,18
